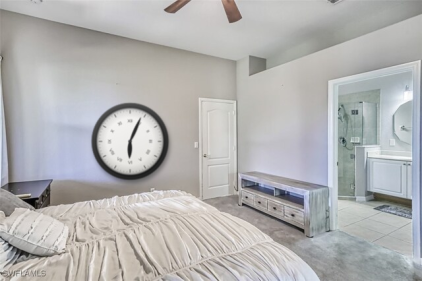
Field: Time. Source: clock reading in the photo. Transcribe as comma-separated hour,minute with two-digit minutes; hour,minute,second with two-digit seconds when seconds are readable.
6,04
